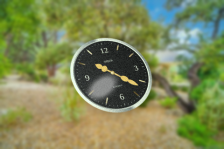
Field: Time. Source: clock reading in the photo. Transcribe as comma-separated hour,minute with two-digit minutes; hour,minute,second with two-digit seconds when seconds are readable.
10,22
